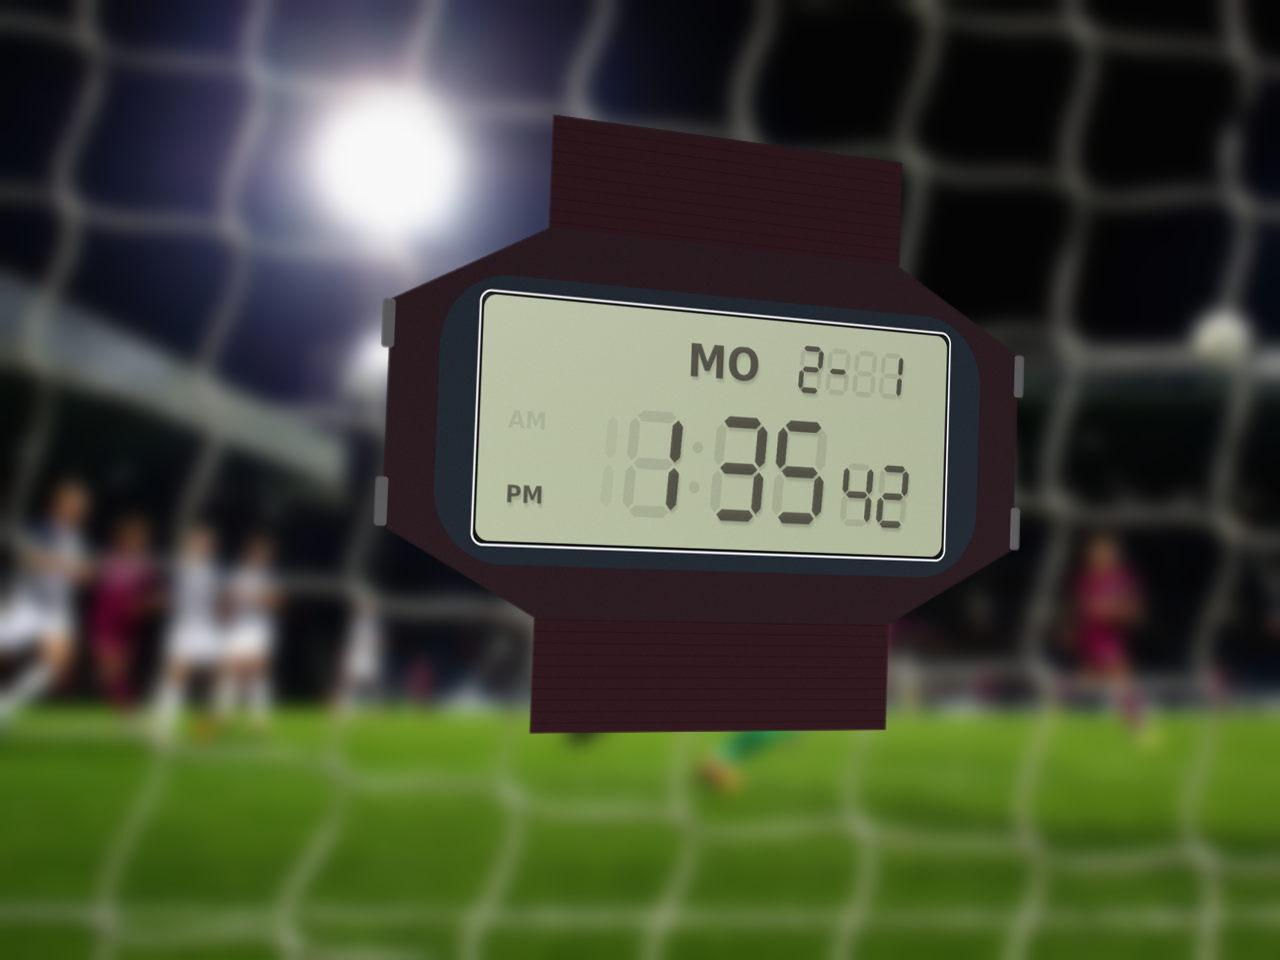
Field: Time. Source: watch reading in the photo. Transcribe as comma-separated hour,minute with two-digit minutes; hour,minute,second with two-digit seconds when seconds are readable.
1,35,42
